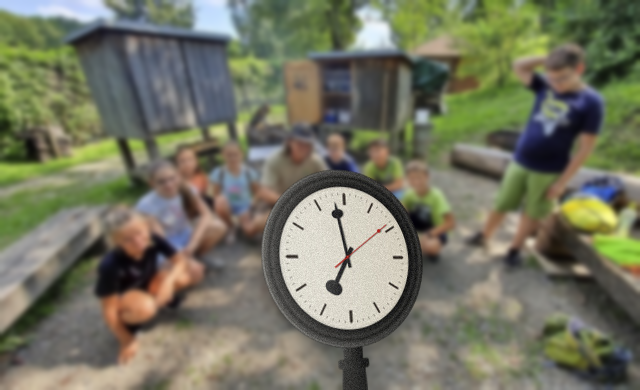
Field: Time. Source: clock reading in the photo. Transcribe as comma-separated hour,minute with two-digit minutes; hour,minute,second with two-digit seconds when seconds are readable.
6,58,09
